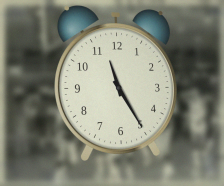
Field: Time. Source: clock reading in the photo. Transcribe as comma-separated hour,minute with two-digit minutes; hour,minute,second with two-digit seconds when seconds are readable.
11,25
